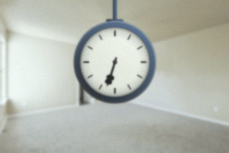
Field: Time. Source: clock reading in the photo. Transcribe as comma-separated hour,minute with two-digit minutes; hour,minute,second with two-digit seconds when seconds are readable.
6,33
